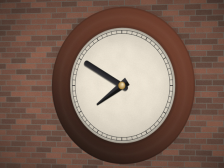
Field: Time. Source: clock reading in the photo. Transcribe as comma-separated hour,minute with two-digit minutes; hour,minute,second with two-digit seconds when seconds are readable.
7,50
